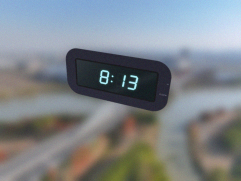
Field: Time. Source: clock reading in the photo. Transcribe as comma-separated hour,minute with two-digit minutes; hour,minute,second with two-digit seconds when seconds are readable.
8,13
